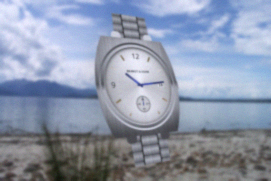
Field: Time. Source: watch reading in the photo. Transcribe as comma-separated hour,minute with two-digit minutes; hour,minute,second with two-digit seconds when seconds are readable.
10,14
